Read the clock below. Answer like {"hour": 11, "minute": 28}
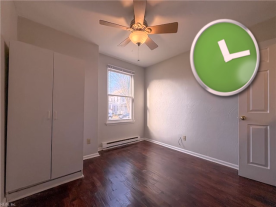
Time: {"hour": 11, "minute": 13}
